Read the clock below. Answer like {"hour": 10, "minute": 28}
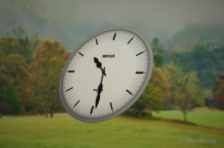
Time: {"hour": 10, "minute": 29}
